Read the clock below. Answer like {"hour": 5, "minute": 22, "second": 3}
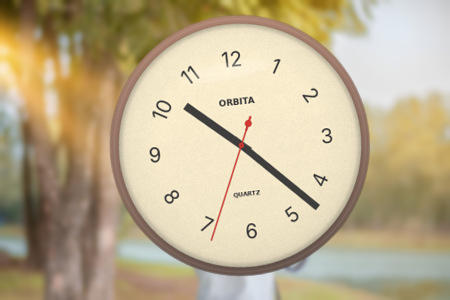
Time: {"hour": 10, "minute": 22, "second": 34}
